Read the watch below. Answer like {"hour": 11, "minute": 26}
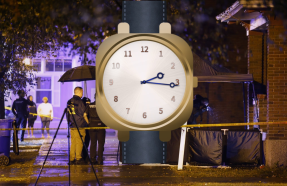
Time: {"hour": 2, "minute": 16}
